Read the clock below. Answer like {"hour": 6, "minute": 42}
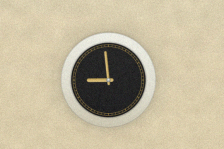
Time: {"hour": 8, "minute": 59}
